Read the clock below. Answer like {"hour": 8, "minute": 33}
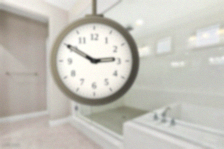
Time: {"hour": 2, "minute": 50}
